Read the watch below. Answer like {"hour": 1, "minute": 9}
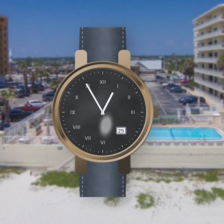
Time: {"hour": 12, "minute": 55}
